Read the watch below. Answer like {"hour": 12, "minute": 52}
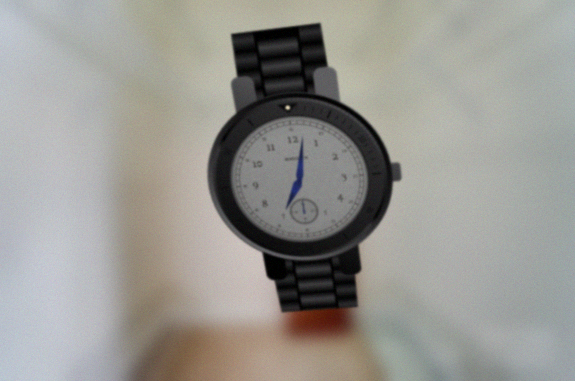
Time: {"hour": 7, "minute": 2}
